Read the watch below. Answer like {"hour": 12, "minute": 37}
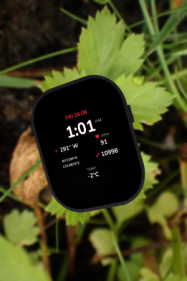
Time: {"hour": 1, "minute": 1}
